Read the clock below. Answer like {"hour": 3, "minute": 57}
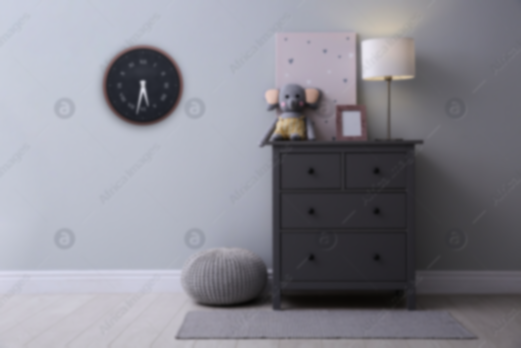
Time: {"hour": 5, "minute": 32}
